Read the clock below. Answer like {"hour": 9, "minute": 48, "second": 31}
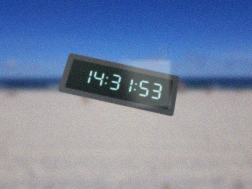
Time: {"hour": 14, "minute": 31, "second": 53}
